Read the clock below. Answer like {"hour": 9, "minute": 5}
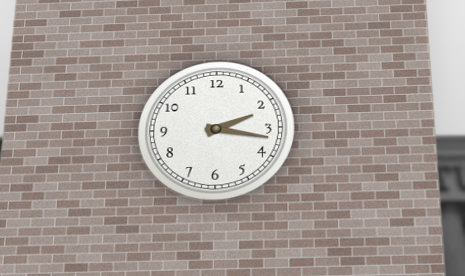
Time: {"hour": 2, "minute": 17}
